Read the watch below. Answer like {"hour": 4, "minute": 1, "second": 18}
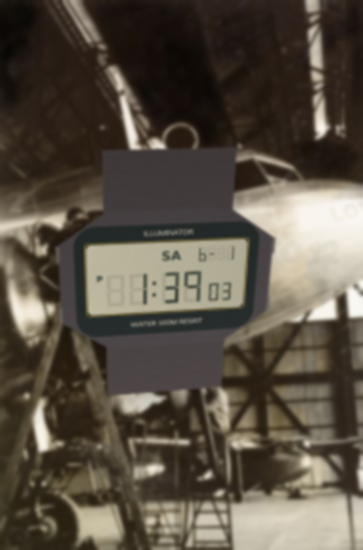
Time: {"hour": 1, "minute": 39, "second": 3}
